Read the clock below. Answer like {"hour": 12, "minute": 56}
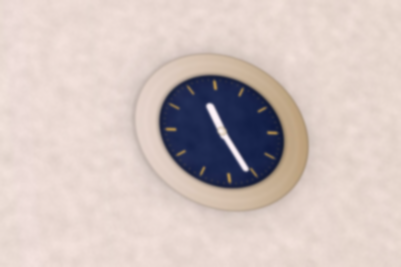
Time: {"hour": 11, "minute": 26}
